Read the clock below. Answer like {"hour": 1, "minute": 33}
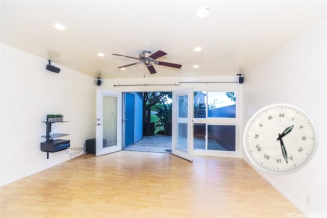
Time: {"hour": 1, "minute": 27}
